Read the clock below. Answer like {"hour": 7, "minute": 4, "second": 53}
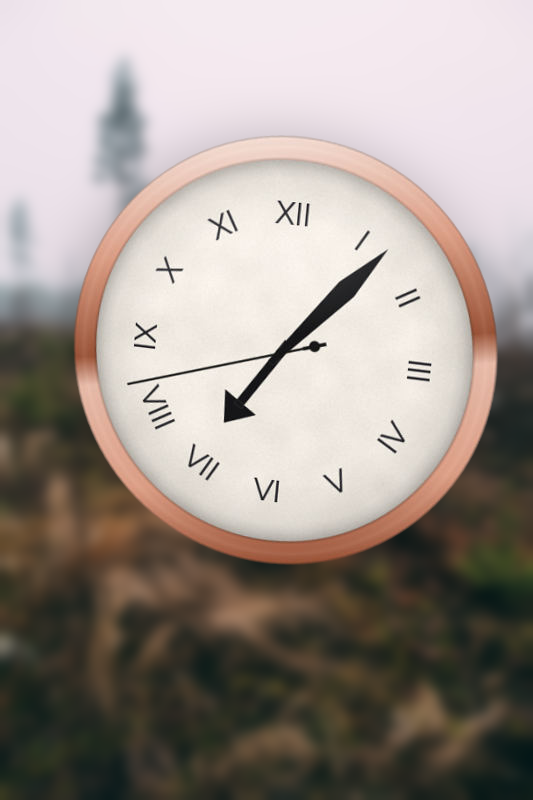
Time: {"hour": 7, "minute": 6, "second": 42}
